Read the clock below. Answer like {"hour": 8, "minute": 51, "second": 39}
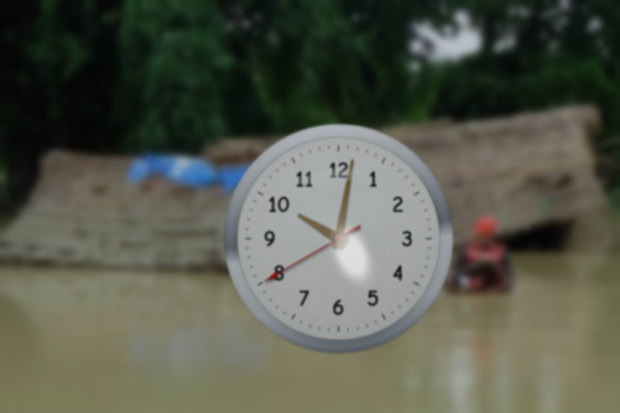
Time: {"hour": 10, "minute": 1, "second": 40}
